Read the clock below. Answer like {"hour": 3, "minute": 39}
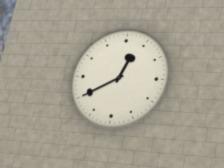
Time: {"hour": 12, "minute": 40}
